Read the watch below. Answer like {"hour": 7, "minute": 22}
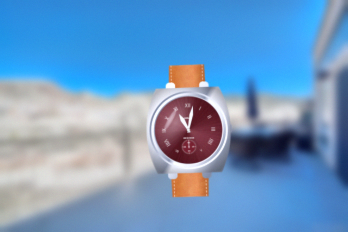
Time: {"hour": 11, "minute": 2}
